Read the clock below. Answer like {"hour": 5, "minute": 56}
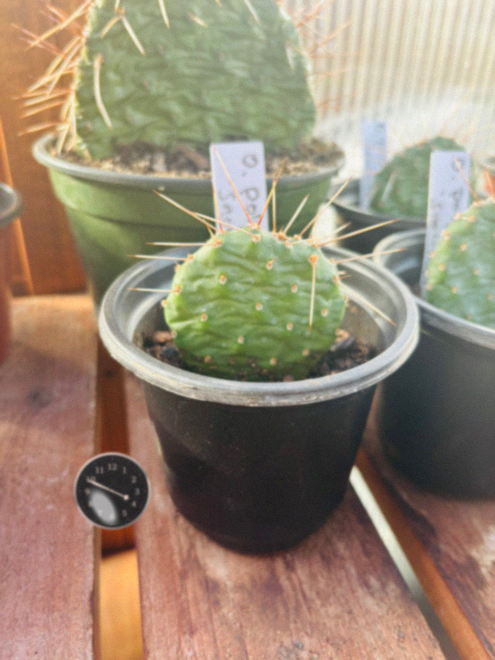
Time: {"hour": 3, "minute": 49}
